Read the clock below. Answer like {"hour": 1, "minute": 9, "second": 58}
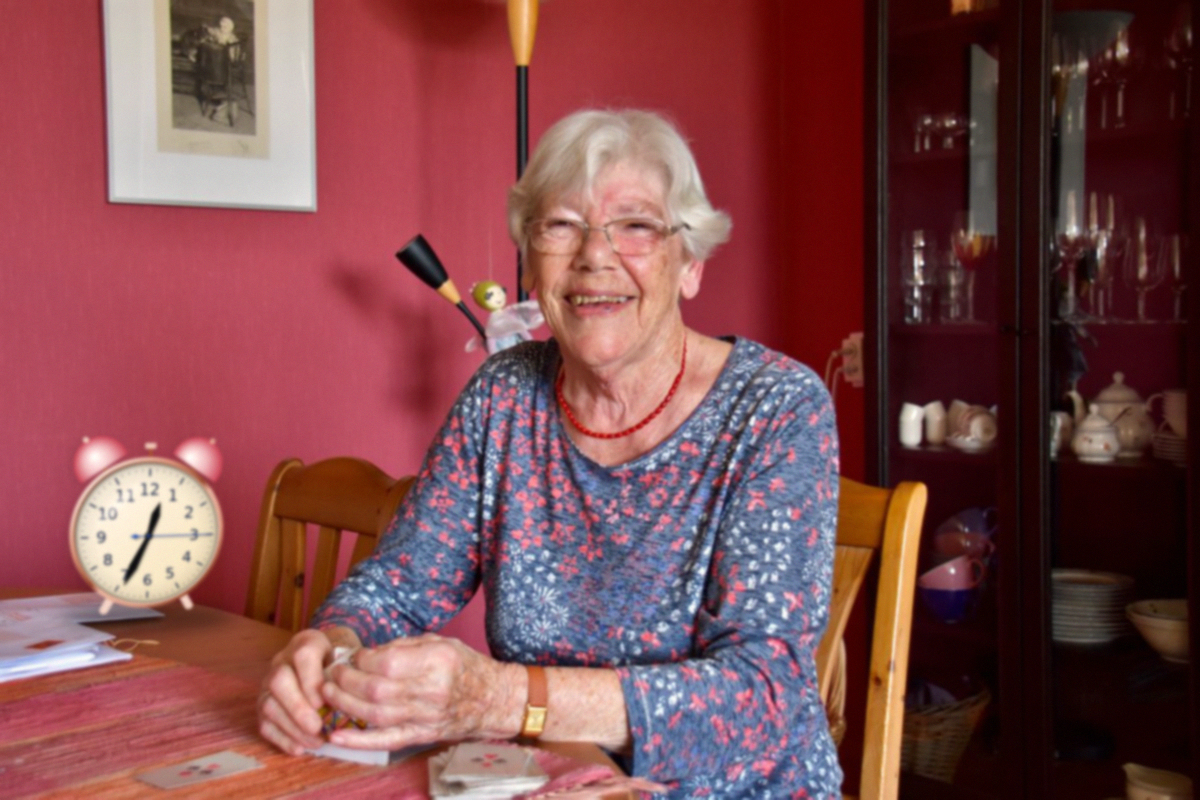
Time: {"hour": 12, "minute": 34, "second": 15}
